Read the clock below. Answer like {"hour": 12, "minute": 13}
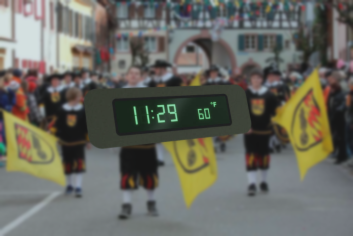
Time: {"hour": 11, "minute": 29}
